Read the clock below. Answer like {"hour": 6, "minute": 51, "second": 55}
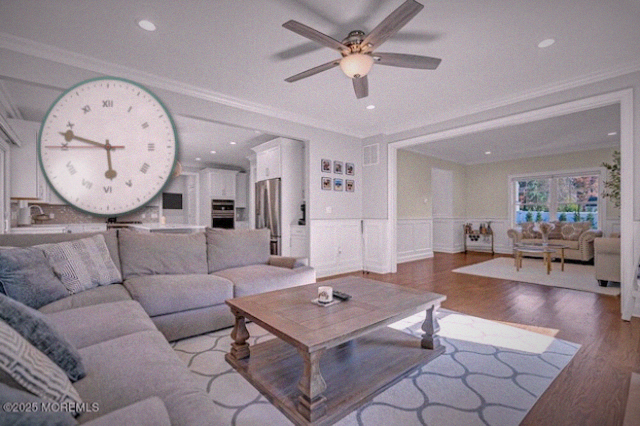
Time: {"hour": 5, "minute": 47, "second": 45}
